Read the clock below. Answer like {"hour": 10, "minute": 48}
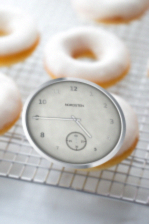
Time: {"hour": 4, "minute": 45}
